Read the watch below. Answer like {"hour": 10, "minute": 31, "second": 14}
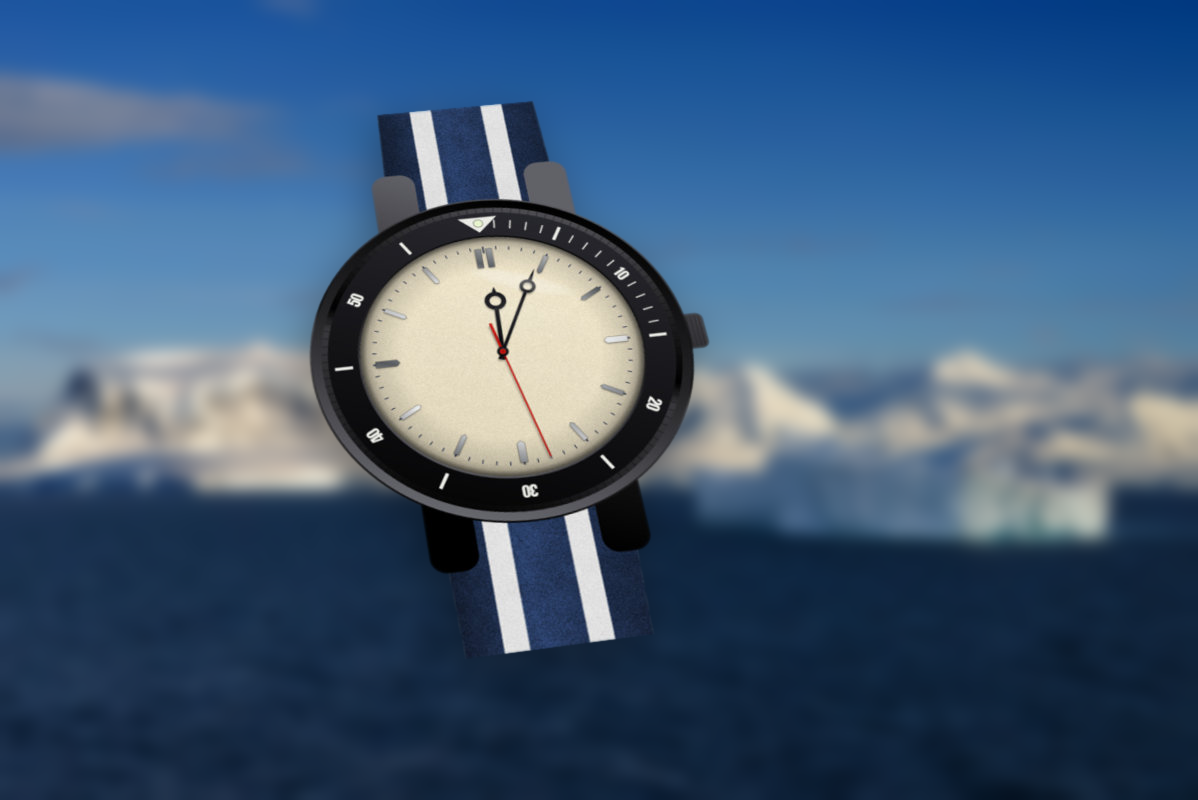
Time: {"hour": 12, "minute": 4, "second": 28}
